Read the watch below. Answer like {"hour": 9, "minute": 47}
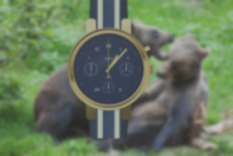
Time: {"hour": 1, "minute": 7}
